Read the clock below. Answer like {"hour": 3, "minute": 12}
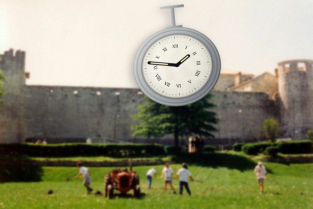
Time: {"hour": 1, "minute": 47}
